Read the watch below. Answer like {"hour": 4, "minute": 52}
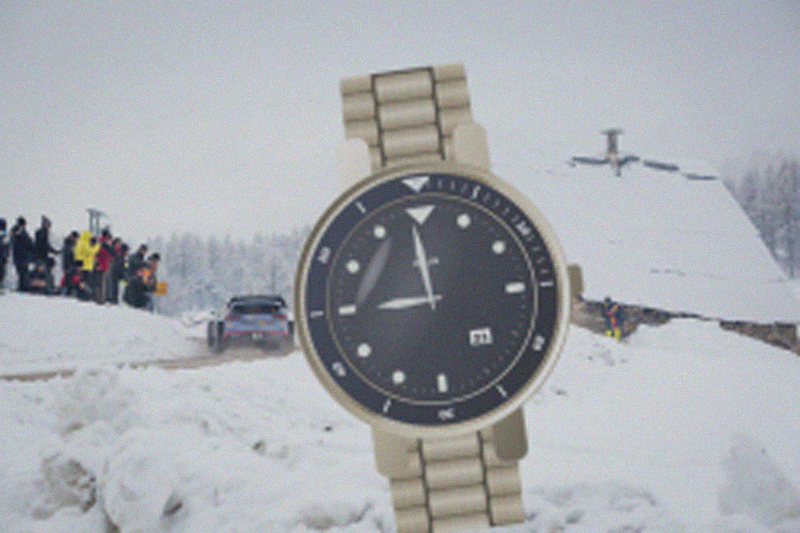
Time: {"hour": 8, "minute": 59}
